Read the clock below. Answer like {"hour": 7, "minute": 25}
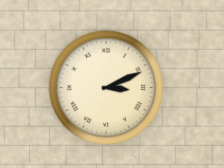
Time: {"hour": 3, "minute": 11}
